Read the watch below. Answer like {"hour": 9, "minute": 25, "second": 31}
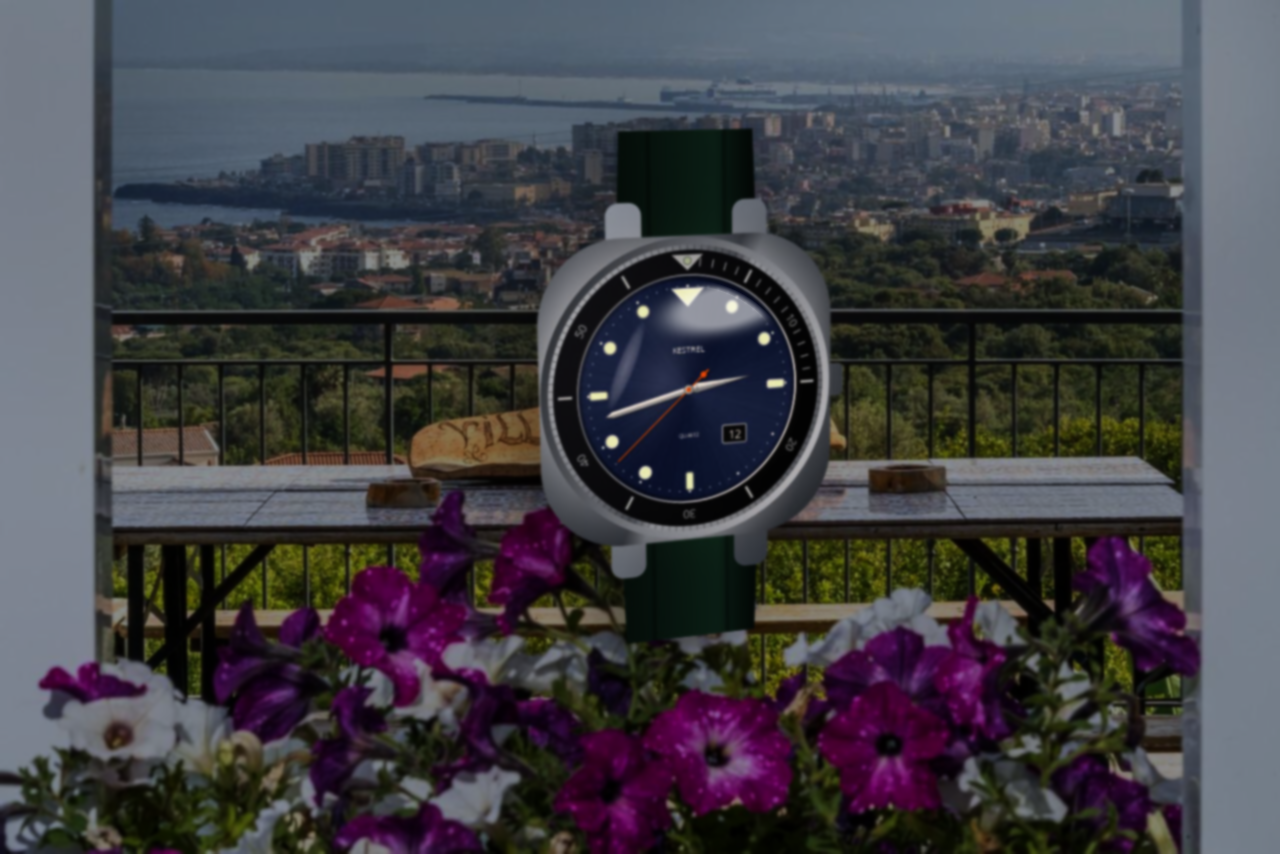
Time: {"hour": 2, "minute": 42, "second": 38}
